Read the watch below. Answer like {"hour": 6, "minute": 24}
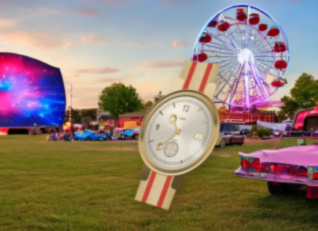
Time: {"hour": 10, "minute": 36}
